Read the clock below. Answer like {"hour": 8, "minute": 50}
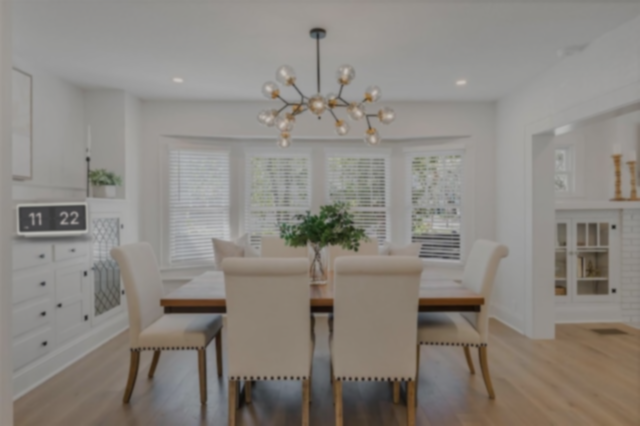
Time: {"hour": 11, "minute": 22}
